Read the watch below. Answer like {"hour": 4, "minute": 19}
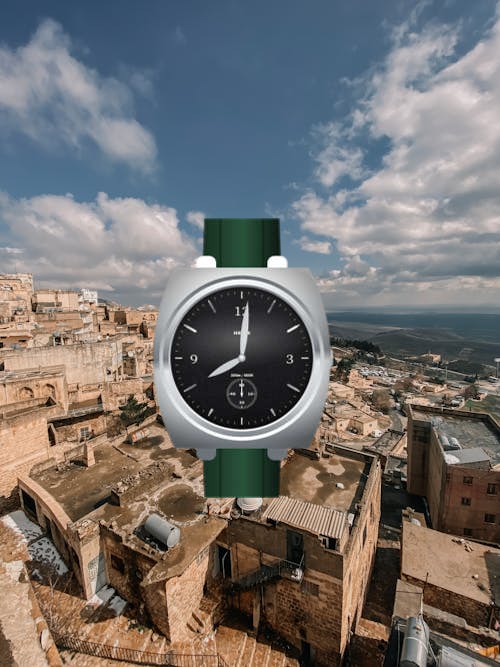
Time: {"hour": 8, "minute": 1}
